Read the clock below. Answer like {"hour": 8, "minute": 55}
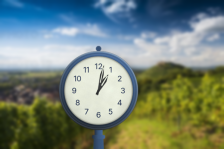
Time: {"hour": 1, "minute": 2}
